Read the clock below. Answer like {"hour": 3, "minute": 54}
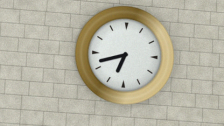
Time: {"hour": 6, "minute": 42}
